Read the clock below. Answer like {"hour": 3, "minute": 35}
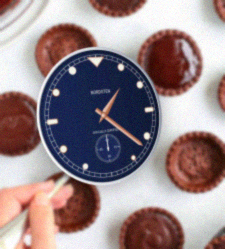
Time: {"hour": 1, "minute": 22}
